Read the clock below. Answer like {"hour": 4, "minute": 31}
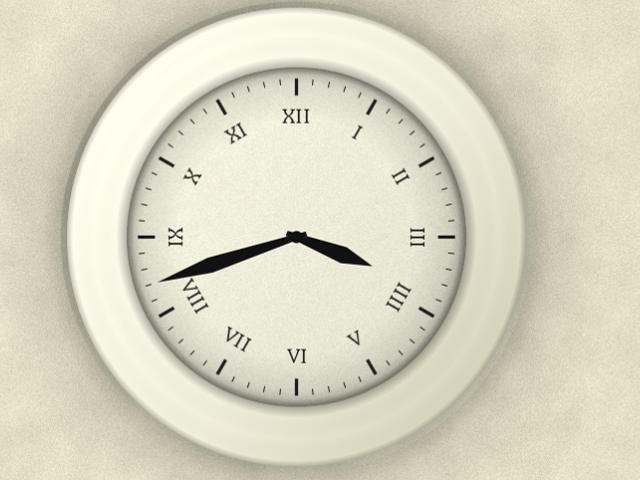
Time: {"hour": 3, "minute": 42}
